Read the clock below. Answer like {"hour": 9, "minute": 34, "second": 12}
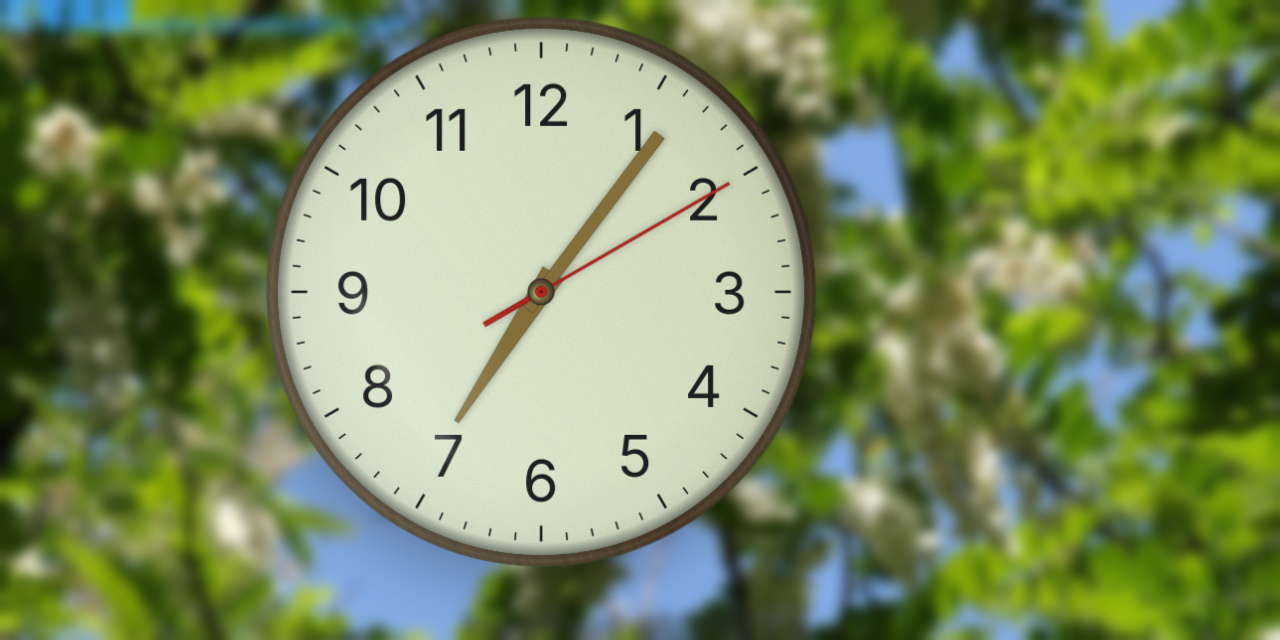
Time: {"hour": 7, "minute": 6, "second": 10}
